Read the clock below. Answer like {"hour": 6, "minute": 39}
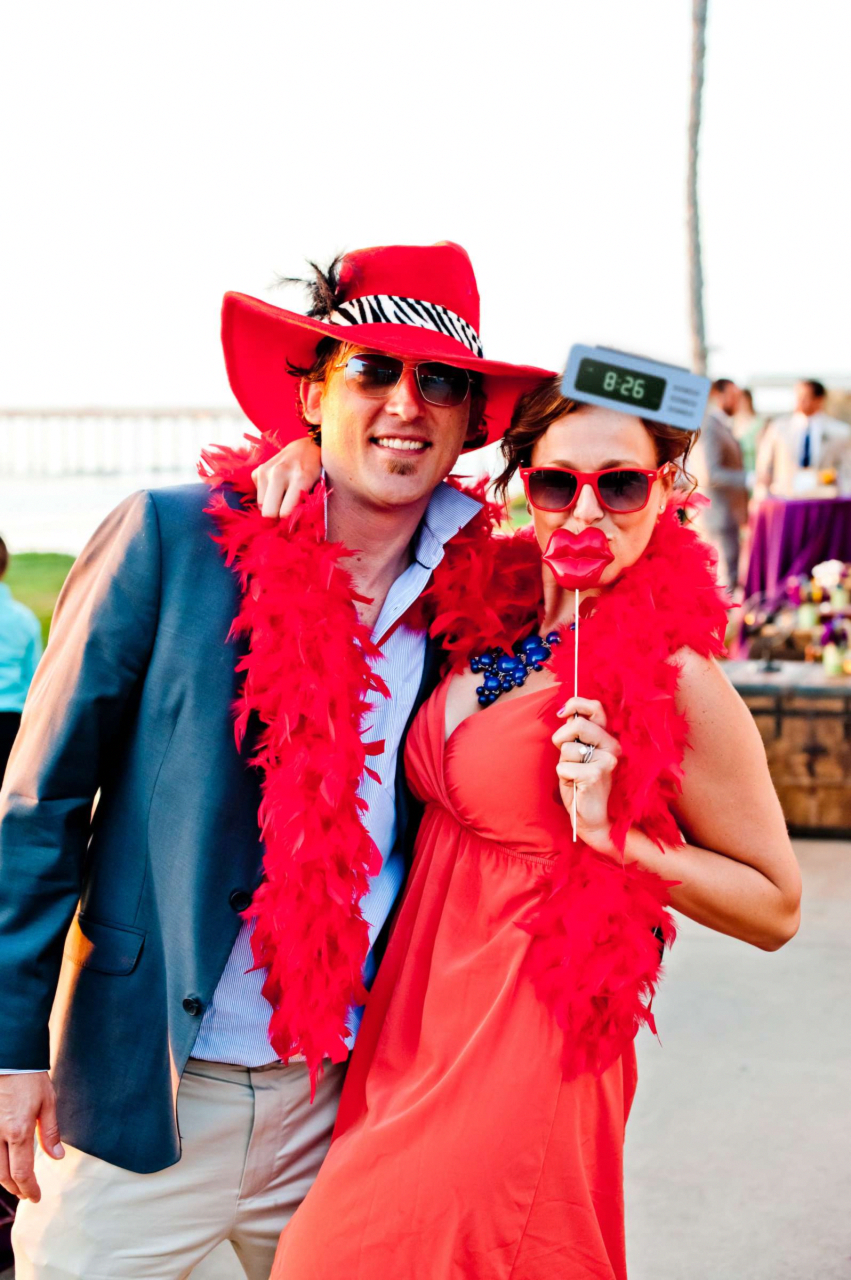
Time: {"hour": 8, "minute": 26}
